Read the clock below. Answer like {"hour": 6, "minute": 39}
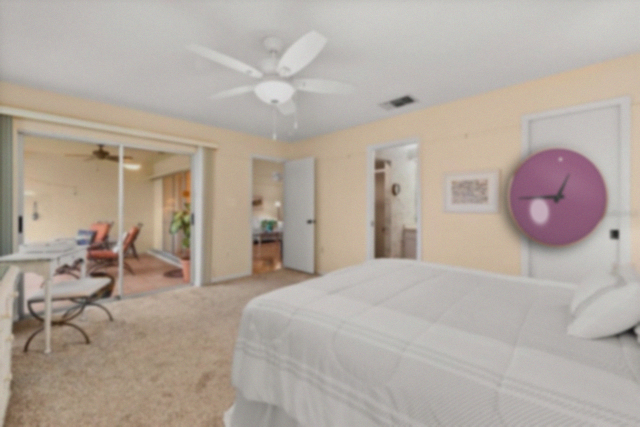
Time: {"hour": 12, "minute": 44}
